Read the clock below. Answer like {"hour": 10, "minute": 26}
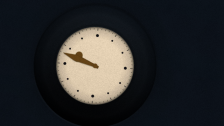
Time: {"hour": 9, "minute": 48}
